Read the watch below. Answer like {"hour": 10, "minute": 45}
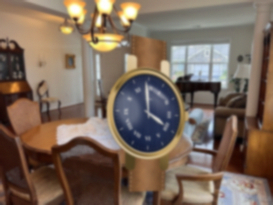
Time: {"hour": 3, "minute": 59}
